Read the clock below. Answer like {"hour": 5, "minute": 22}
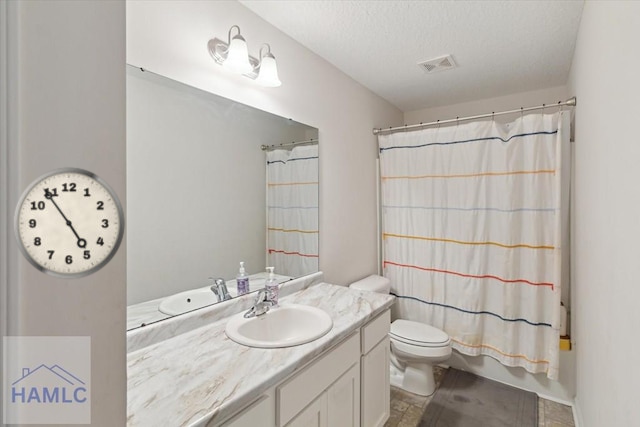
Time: {"hour": 4, "minute": 54}
